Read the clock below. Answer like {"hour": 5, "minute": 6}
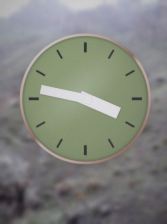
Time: {"hour": 3, "minute": 47}
